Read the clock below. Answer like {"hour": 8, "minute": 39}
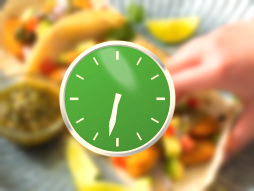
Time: {"hour": 6, "minute": 32}
